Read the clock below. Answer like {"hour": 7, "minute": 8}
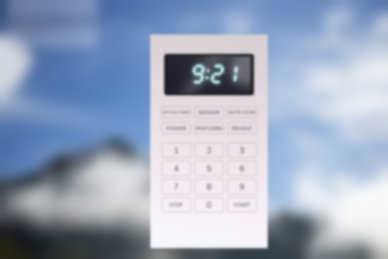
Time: {"hour": 9, "minute": 21}
